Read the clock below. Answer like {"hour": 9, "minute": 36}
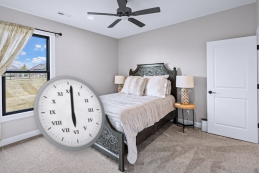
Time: {"hour": 6, "minute": 1}
